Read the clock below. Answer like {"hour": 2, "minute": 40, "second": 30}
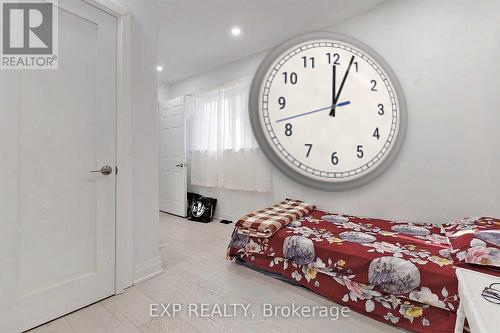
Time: {"hour": 12, "minute": 3, "second": 42}
